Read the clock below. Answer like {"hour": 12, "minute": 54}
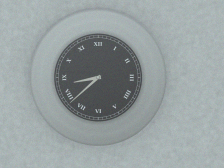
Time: {"hour": 8, "minute": 38}
